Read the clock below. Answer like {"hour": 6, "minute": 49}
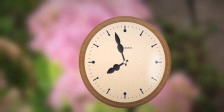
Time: {"hour": 7, "minute": 57}
